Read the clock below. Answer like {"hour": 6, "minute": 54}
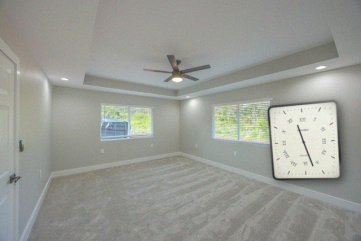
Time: {"hour": 11, "minute": 27}
